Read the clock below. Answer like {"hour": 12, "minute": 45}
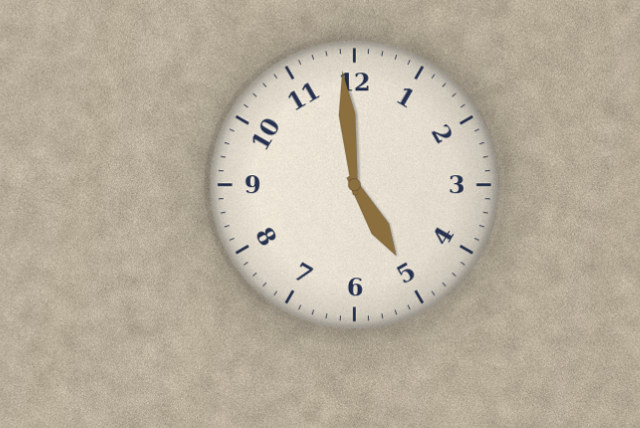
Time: {"hour": 4, "minute": 59}
